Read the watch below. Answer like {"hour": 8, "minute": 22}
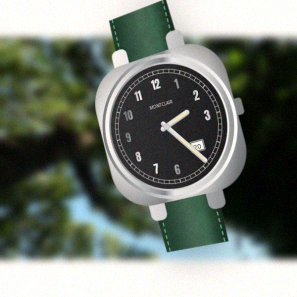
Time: {"hour": 2, "minute": 24}
